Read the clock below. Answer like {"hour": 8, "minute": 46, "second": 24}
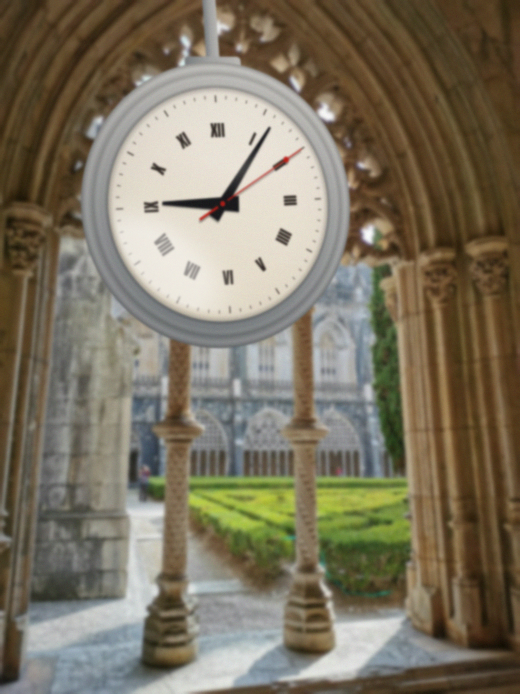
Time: {"hour": 9, "minute": 6, "second": 10}
